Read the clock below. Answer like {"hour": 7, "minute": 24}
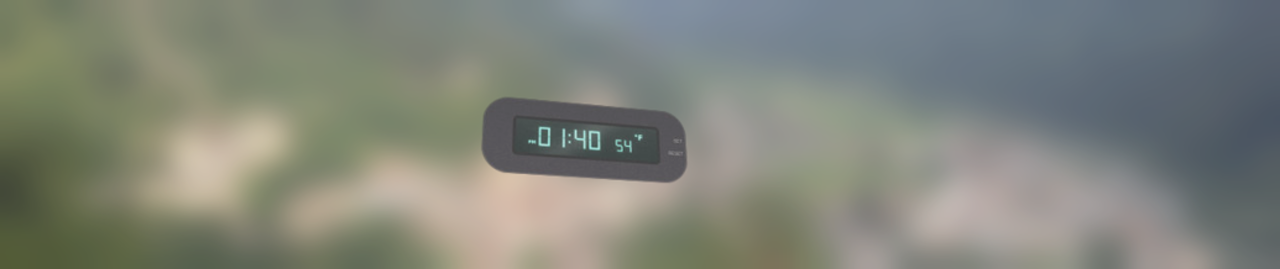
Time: {"hour": 1, "minute": 40}
